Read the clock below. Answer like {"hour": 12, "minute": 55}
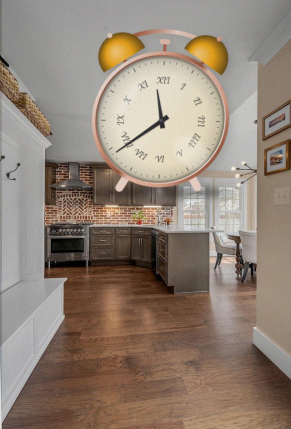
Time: {"hour": 11, "minute": 39}
